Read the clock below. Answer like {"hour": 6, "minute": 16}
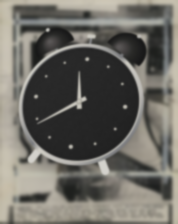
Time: {"hour": 11, "minute": 39}
